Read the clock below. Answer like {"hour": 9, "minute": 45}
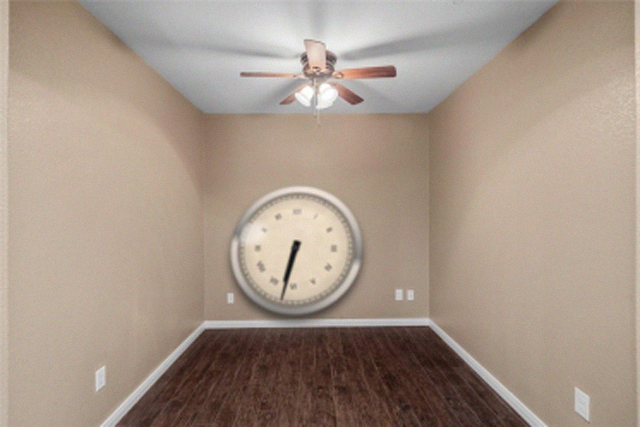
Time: {"hour": 6, "minute": 32}
